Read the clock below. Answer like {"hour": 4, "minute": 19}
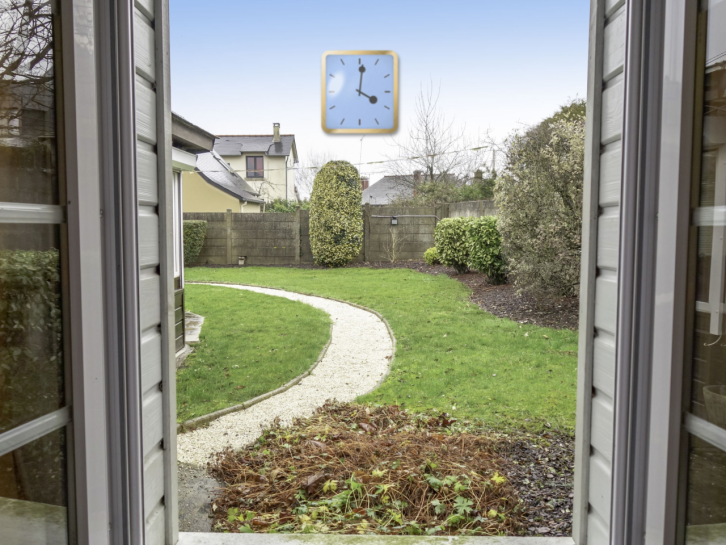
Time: {"hour": 4, "minute": 1}
